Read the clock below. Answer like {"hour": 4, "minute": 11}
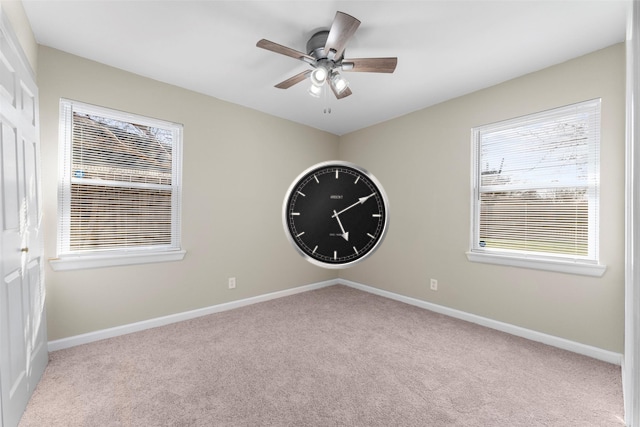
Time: {"hour": 5, "minute": 10}
